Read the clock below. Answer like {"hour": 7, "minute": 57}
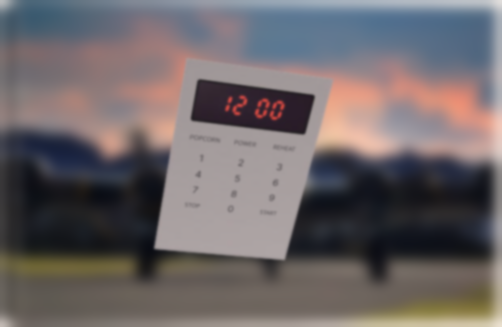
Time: {"hour": 12, "minute": 0}
